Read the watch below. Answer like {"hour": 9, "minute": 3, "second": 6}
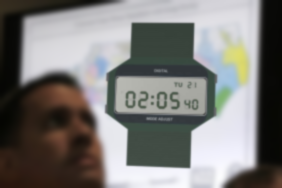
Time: {"hour": 2, "minute": 5, "second": 40}
